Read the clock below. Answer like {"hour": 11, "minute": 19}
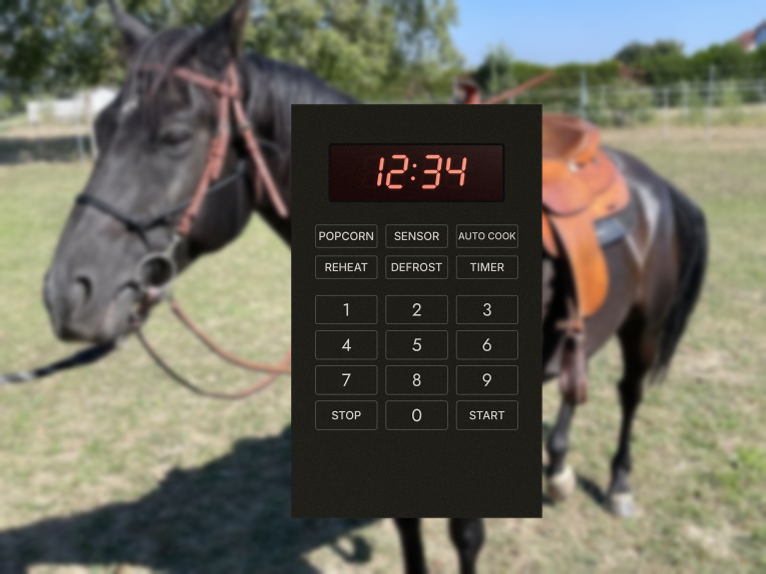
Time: {"hour": 12, "minute": 34}
